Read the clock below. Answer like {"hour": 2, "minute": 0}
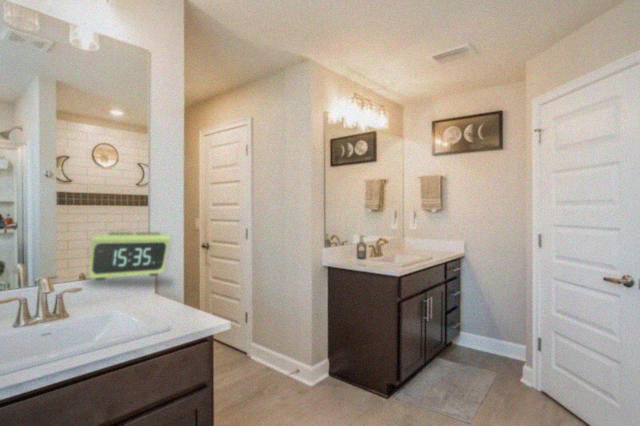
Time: {"hour": 15, "minute": 35}
